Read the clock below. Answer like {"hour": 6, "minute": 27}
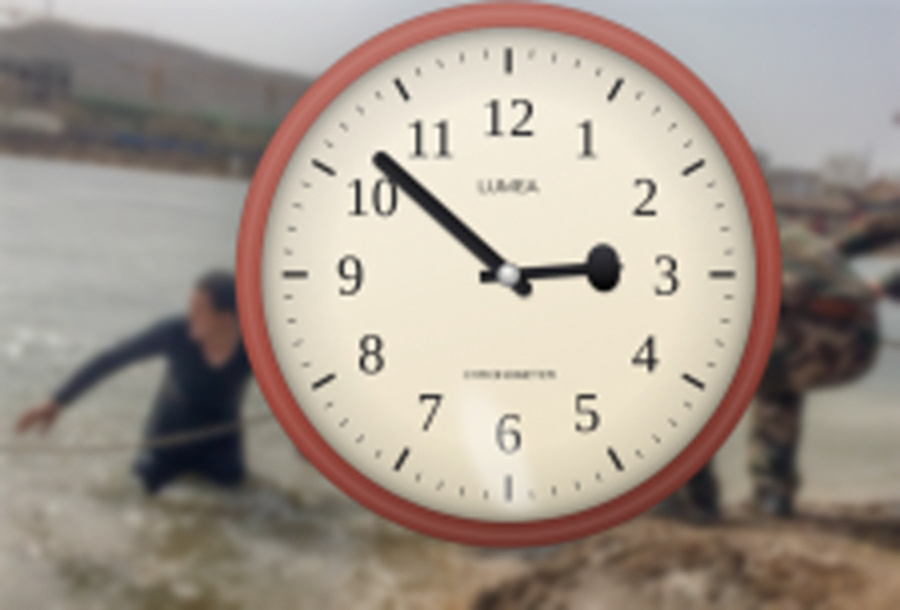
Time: {"hour": 2, "minute": 52}
